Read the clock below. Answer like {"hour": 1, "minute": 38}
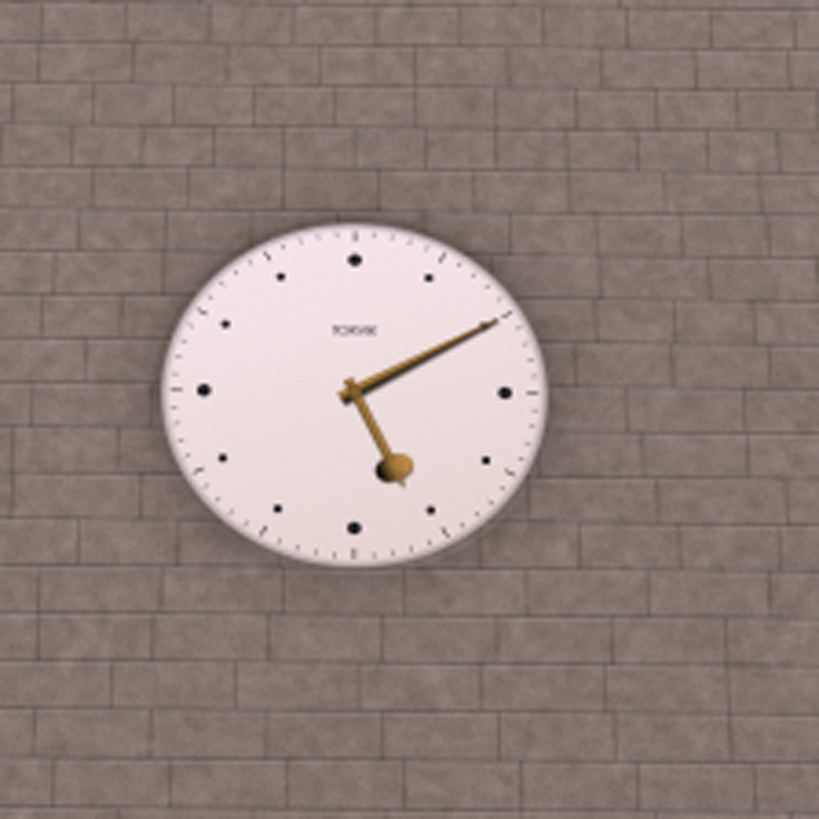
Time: {"hour": 5, "minute": 10}
